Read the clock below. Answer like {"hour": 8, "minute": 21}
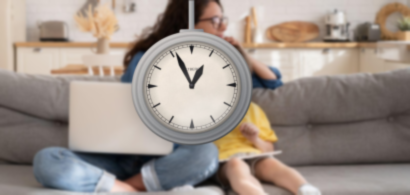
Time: {"hour": 12, "minute": 56}
